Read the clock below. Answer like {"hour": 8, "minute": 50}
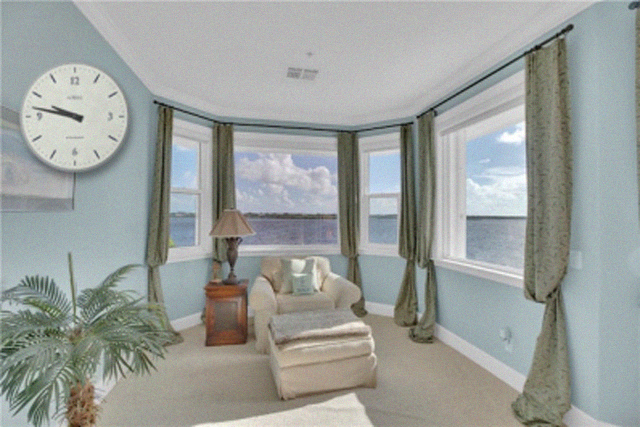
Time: {"hour": 9, "minute": 47}
